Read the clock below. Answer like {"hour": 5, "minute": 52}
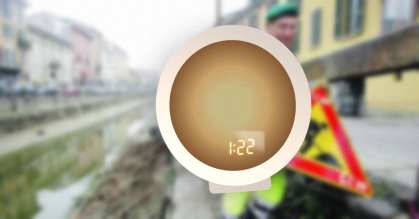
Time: {"hour": 1, "minute": 22}
